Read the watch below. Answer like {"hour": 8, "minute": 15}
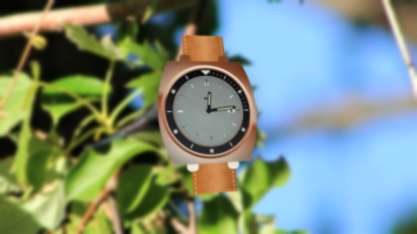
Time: {"hour": 12, "minute": 14}
